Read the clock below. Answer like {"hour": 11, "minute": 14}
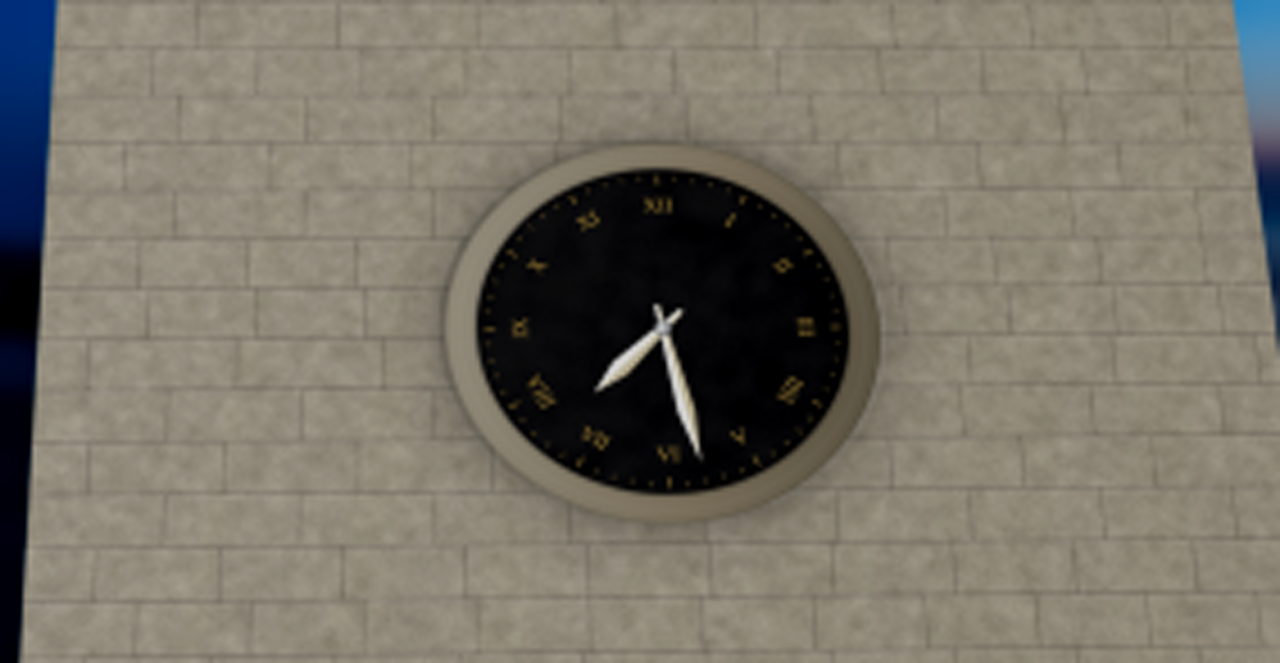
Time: {"hour": 7, "minute": 28}
